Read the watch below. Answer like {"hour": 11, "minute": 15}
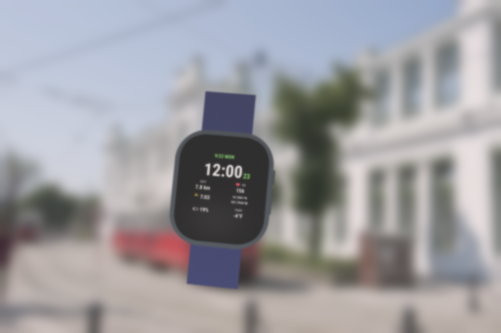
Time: {"hour": 12, "minute": 0}
